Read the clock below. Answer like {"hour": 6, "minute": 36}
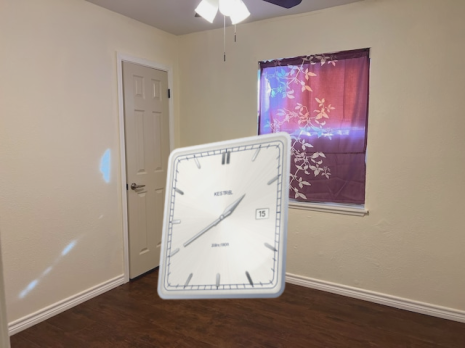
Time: {"hour": 1, "minute": 40}
